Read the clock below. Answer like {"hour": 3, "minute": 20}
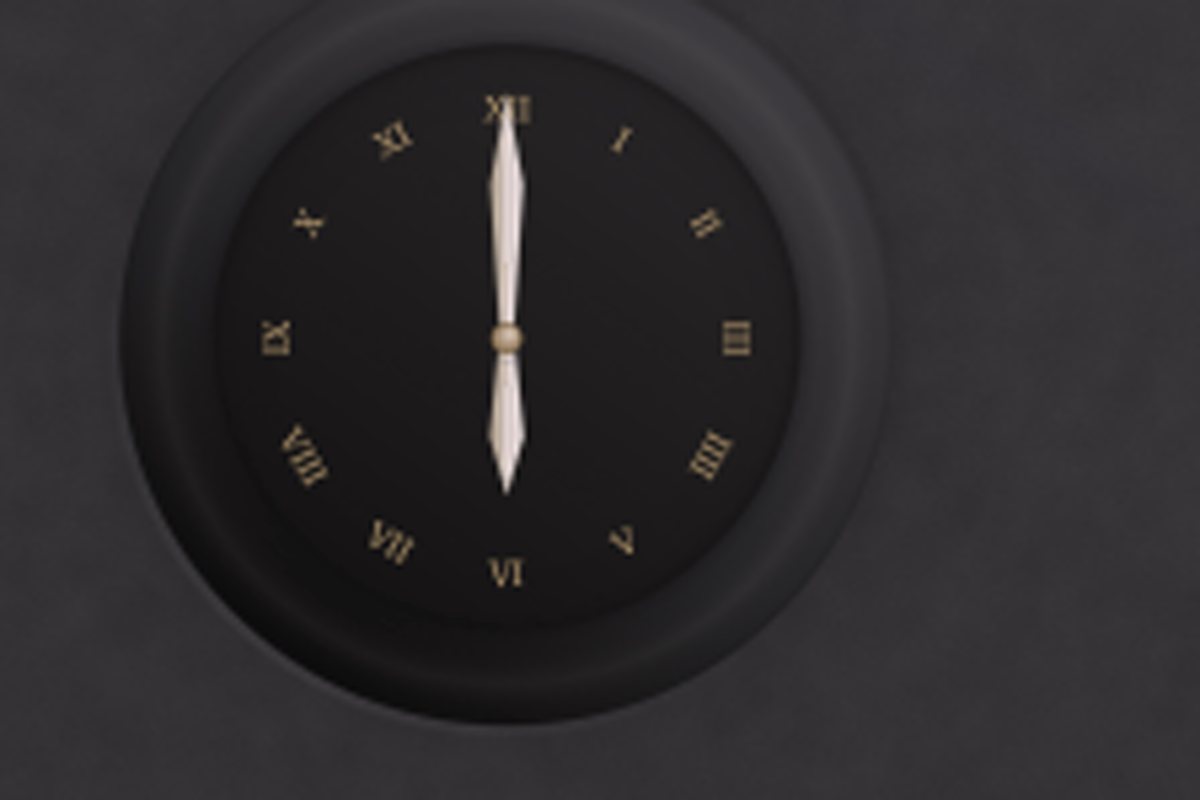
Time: {"hour": 6, "minute": 0}
